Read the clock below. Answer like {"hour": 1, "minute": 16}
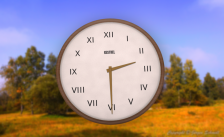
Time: {"hour": 2, "minute": 30}
